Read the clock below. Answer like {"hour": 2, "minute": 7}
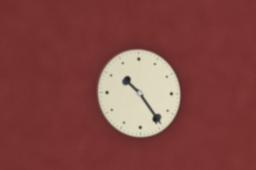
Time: {"hour": 10, "minute": 24}
